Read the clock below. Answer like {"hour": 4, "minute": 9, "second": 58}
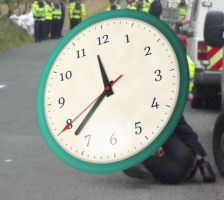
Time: {"hour": 11, "minute": 37, "second": 40}
